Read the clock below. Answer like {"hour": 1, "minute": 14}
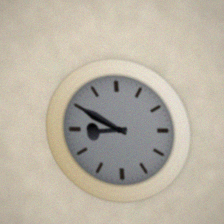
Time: {"hour": 8, "minute": 50}
